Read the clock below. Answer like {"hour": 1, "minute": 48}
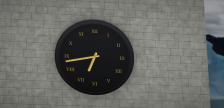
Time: {"hour": 6, "minute": 43}
